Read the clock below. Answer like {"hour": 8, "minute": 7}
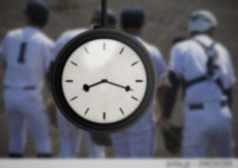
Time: {"hour": 8, "minute": 18}
